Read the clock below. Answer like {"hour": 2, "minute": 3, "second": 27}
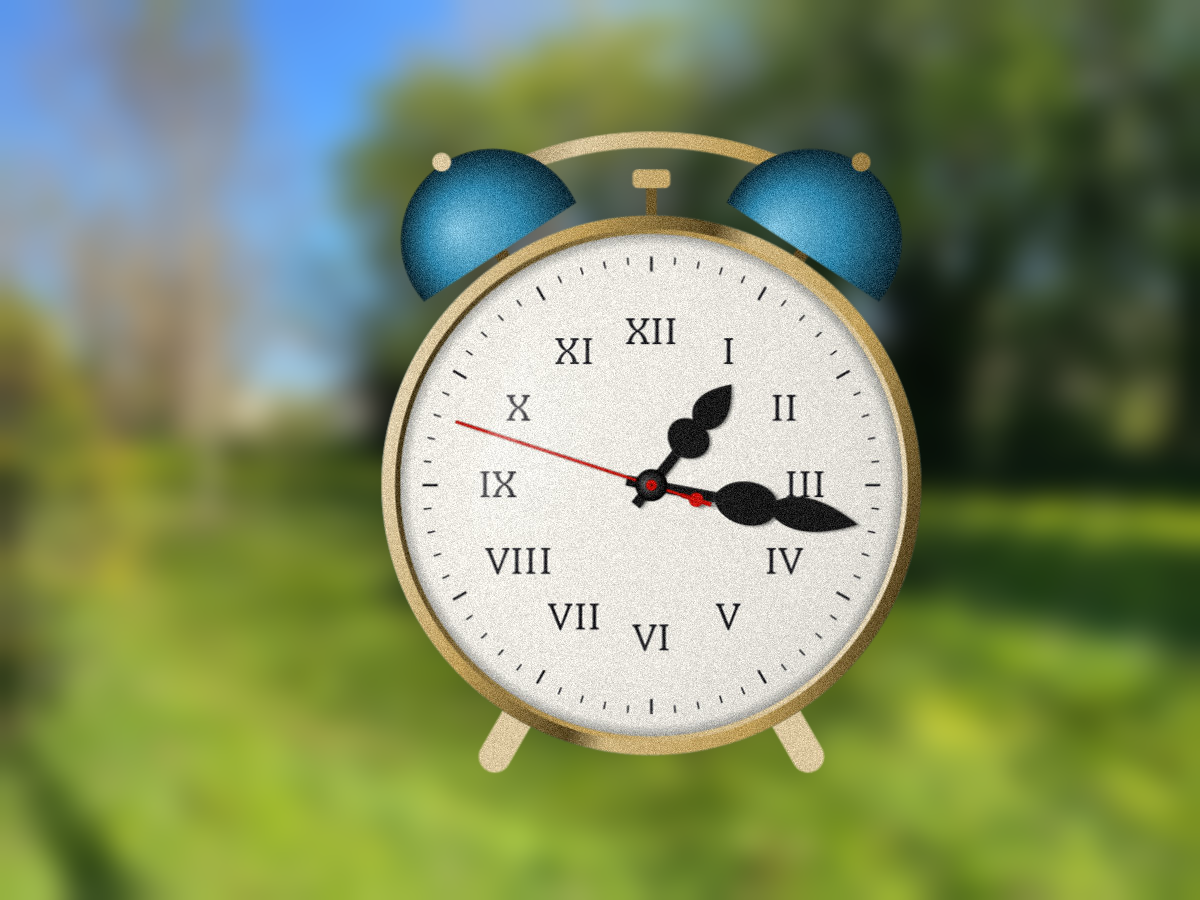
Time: {"hour": 1, "minute": 16, "second": 48}
